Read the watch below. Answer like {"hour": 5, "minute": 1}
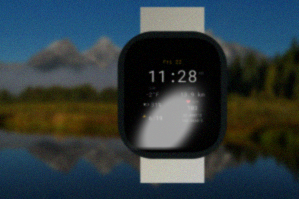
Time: {"hour": 11, "minute": 28}
